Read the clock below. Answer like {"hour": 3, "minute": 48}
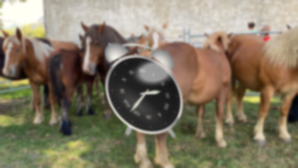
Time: {"hour": 2, "minute": 37}
